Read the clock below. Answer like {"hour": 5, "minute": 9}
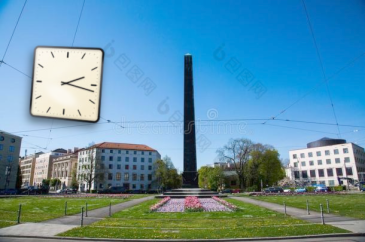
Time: {"hour": 2, "minute": 17}
